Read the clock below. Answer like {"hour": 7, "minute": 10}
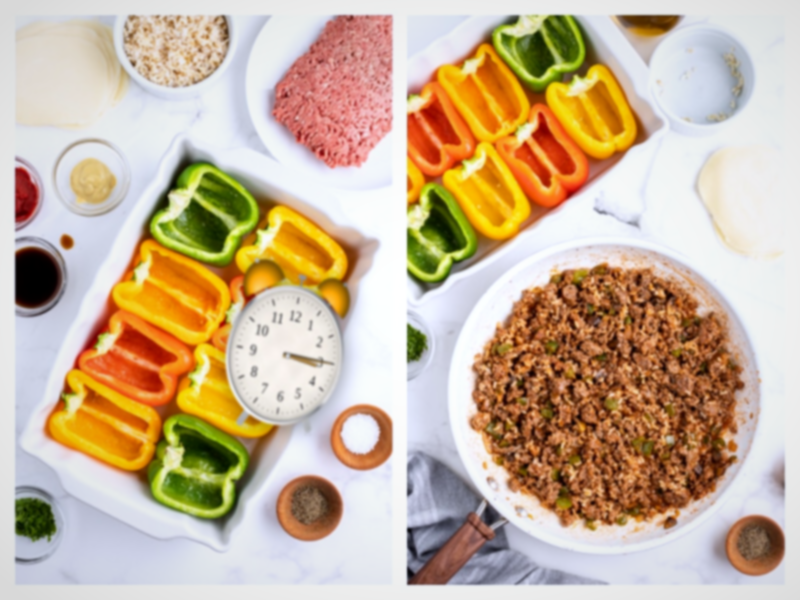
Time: {"hour": 3, "minute": 15}
